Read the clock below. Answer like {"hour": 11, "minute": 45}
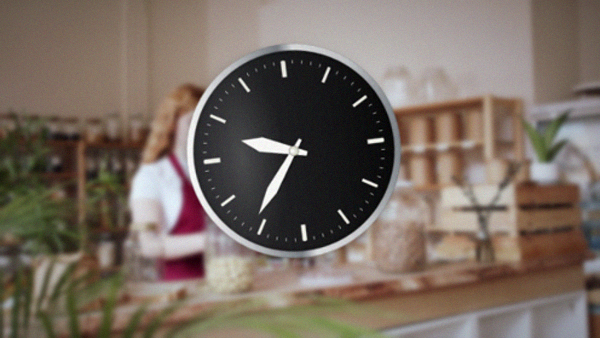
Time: {"hour": 9, "minute": 36}
